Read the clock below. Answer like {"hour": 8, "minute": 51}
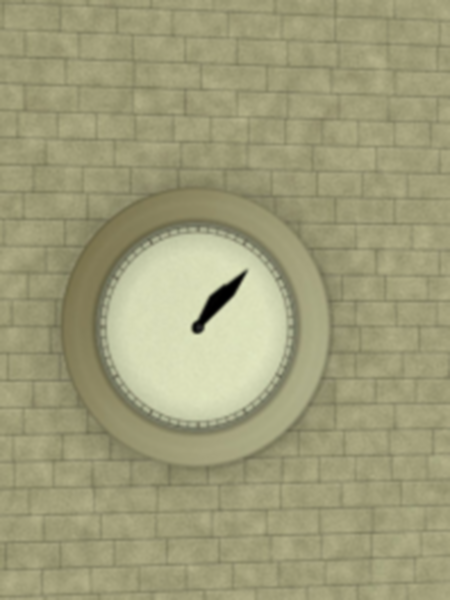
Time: {"hour": 1, "minute": 7}
